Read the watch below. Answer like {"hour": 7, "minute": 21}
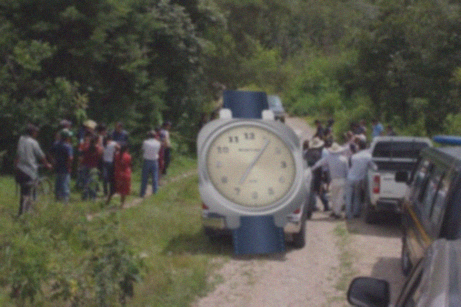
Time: {"hour": 7, "minute": 6}
